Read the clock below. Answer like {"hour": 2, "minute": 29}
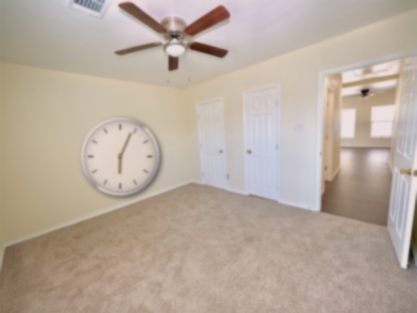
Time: {"hour": 6, "minute": 4}
